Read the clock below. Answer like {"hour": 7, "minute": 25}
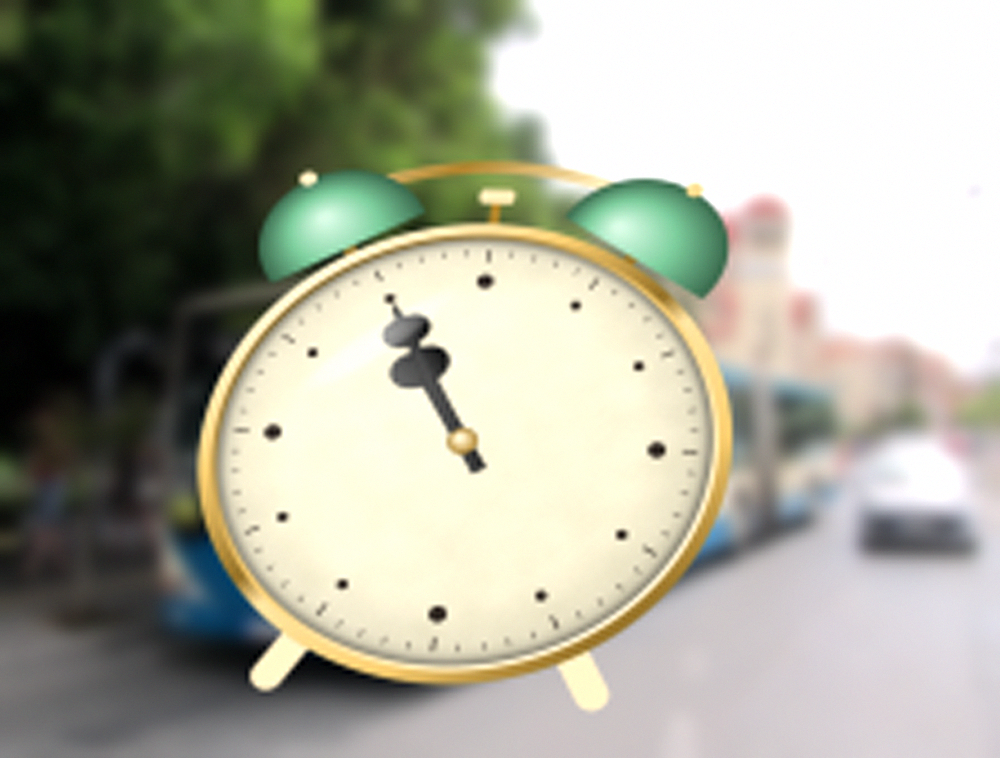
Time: {"hour": 10, "minute": 55}
